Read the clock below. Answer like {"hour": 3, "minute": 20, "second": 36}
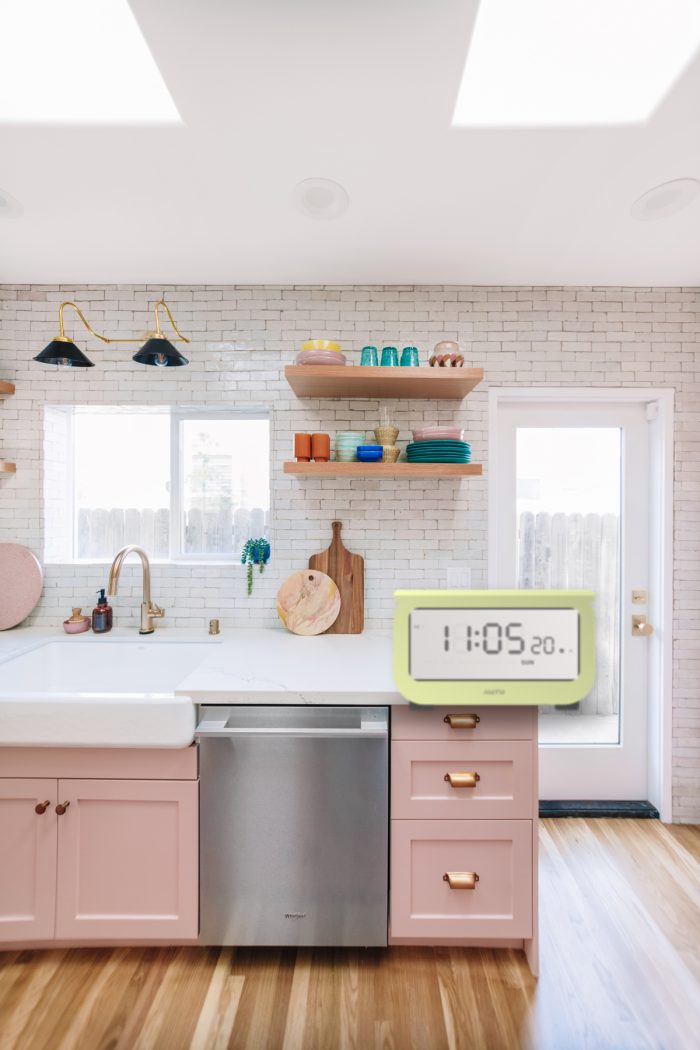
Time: {"hour": 11, "minute": 5, "second": 20}
